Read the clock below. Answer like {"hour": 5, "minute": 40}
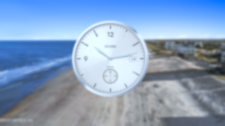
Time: {"hour": 10, "minute": 13}
